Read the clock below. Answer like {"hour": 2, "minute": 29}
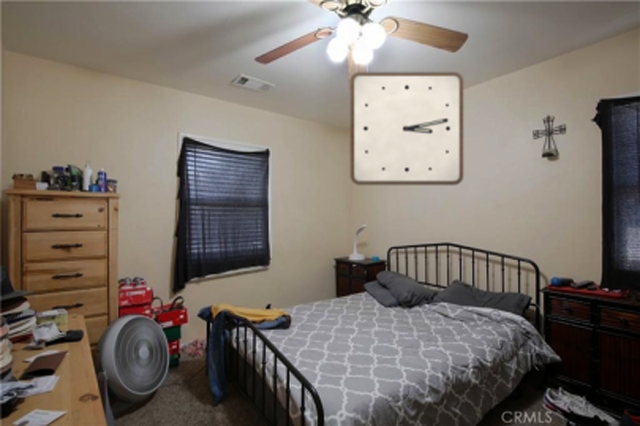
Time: {"hour": 3, "minute": 13}
